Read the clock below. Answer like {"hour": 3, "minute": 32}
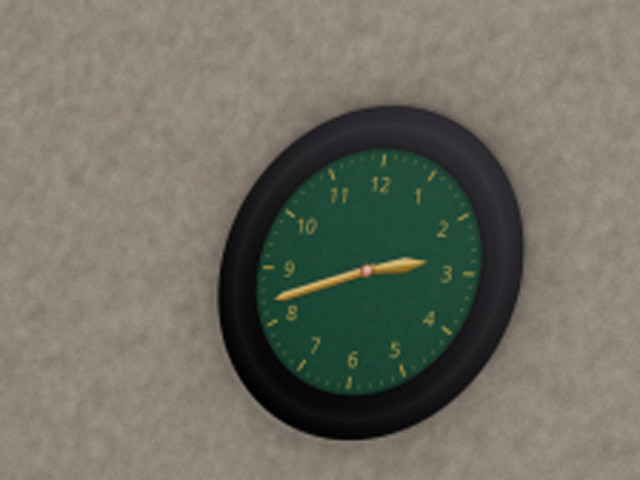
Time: {"hour": 2, "minute": 42}
